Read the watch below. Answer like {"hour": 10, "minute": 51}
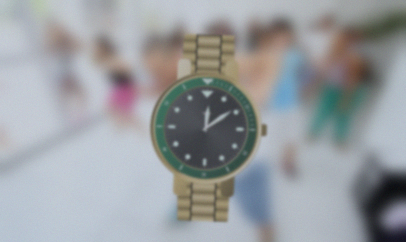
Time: {"hour": 12, "minute": 9}
